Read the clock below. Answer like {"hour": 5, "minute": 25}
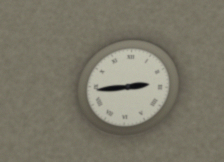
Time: {"hour": 2, "minute": 44}
